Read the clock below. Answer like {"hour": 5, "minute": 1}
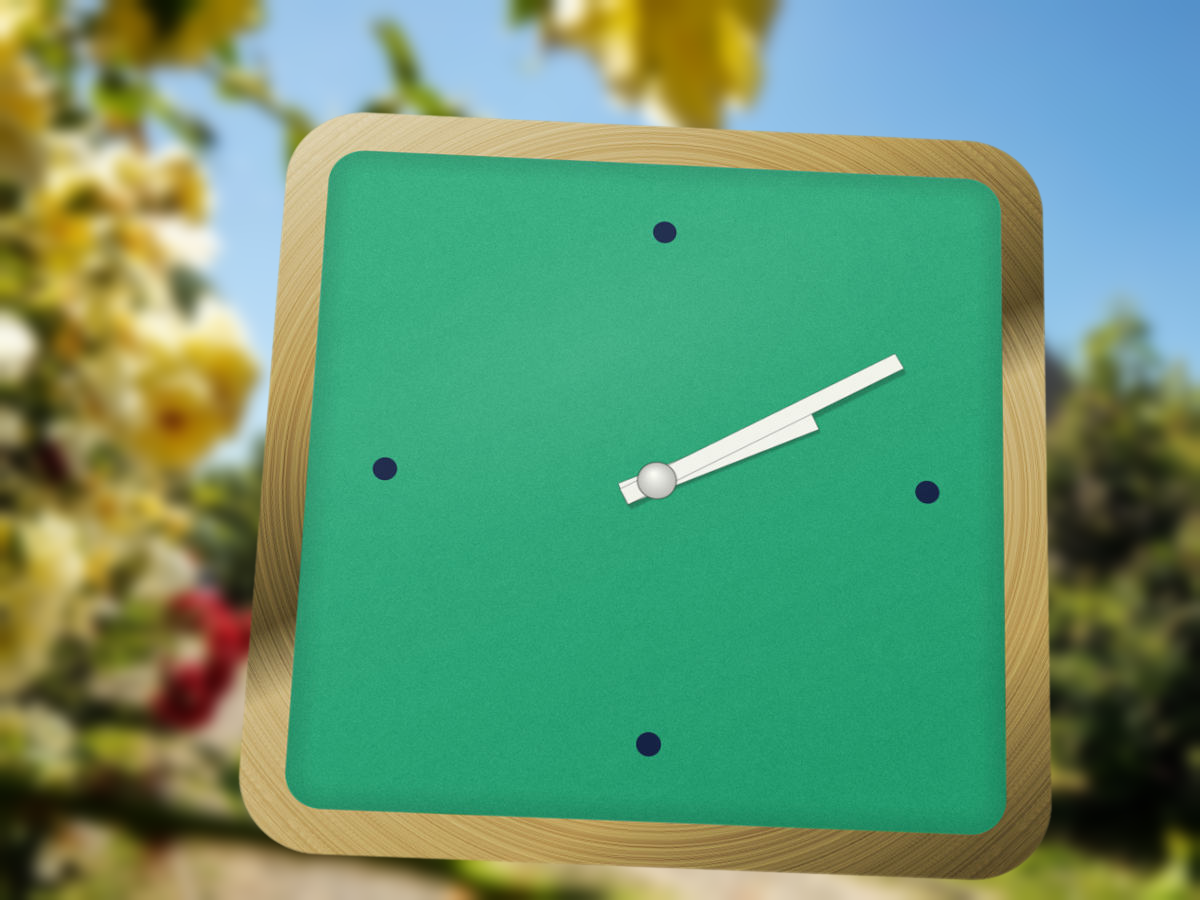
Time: {"hour": 2, "minute": 10}
